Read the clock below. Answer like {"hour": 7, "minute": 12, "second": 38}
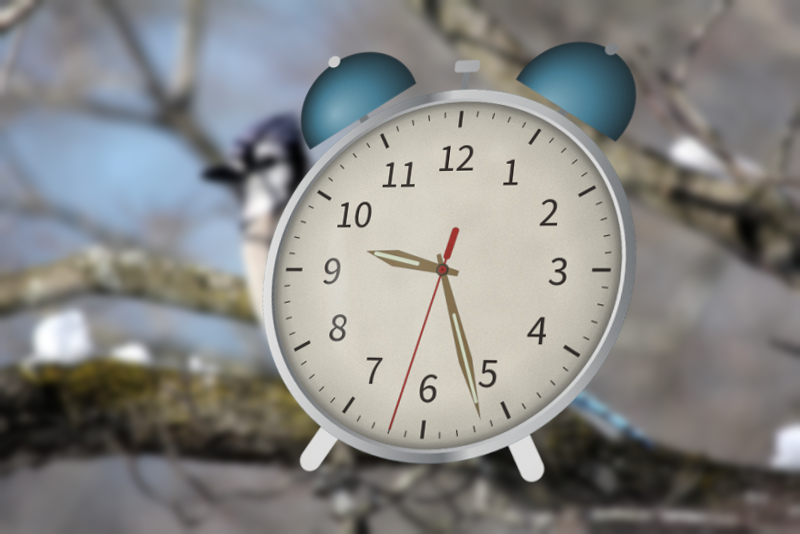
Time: {"hour": 9, "minute": 26, "second": 32}
